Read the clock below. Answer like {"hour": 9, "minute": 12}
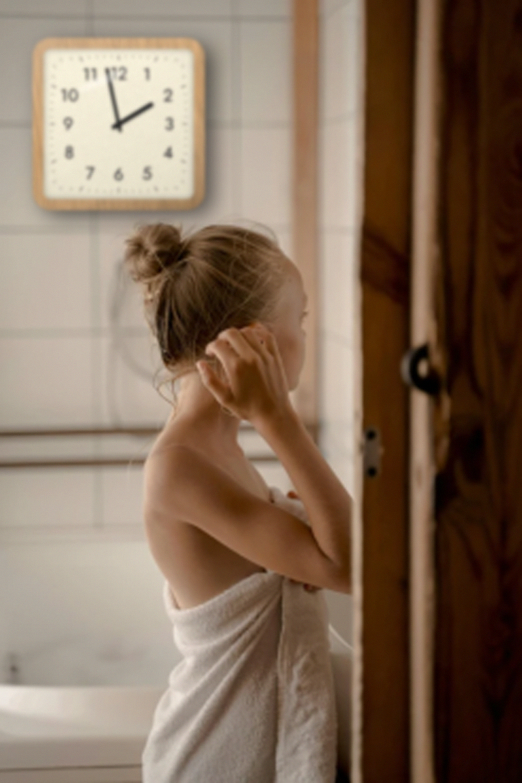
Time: {"hour": 1, "minute": 58}
